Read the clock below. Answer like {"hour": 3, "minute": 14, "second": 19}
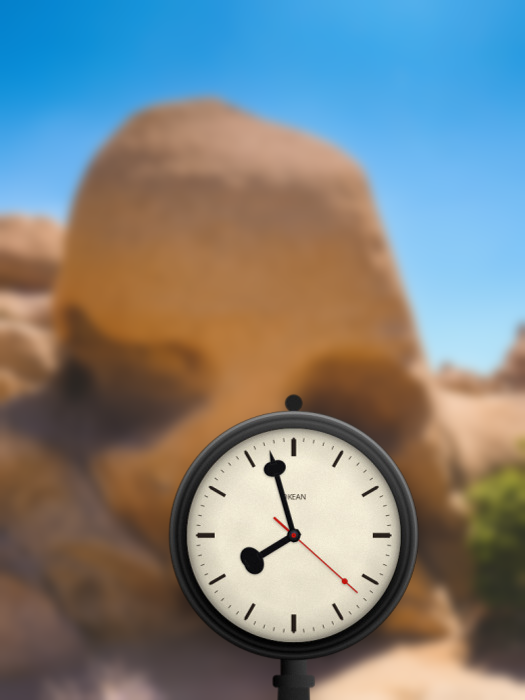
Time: {"hour": 7, "minute": 57, "second": 22}
